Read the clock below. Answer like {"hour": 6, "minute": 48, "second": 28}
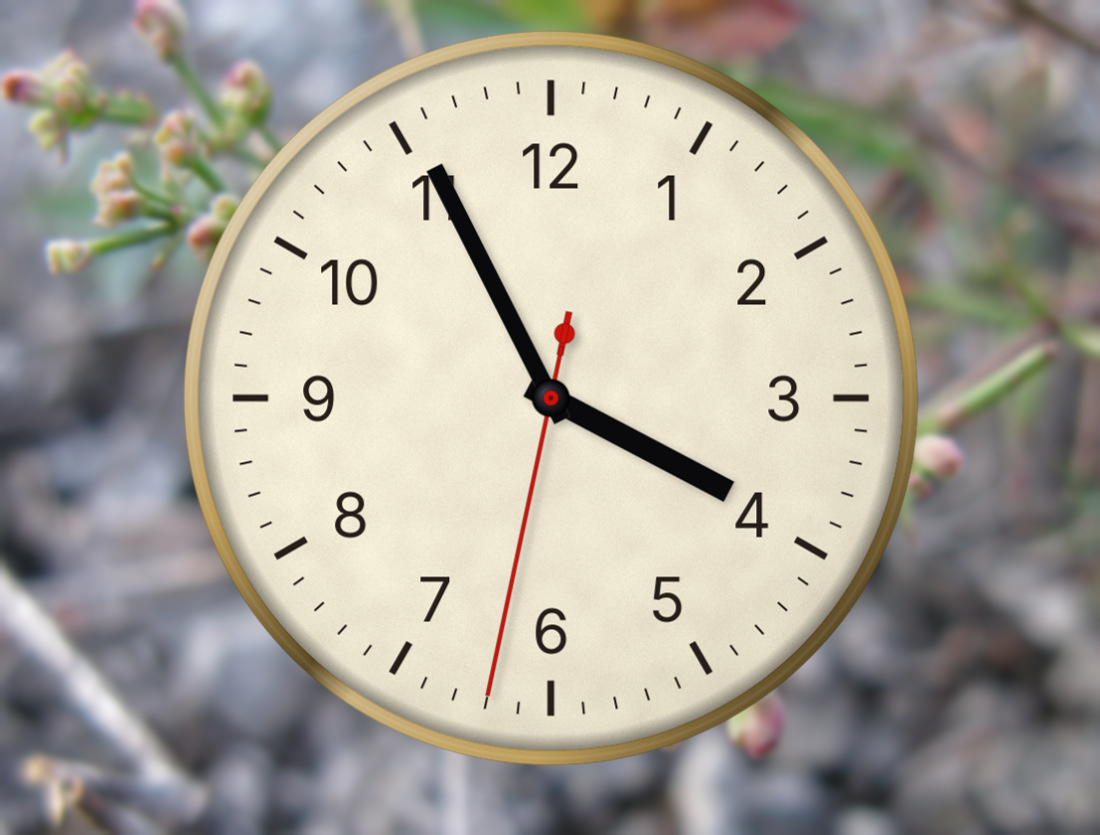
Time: {"hour": 3, "minute": 55, "second": 32}
